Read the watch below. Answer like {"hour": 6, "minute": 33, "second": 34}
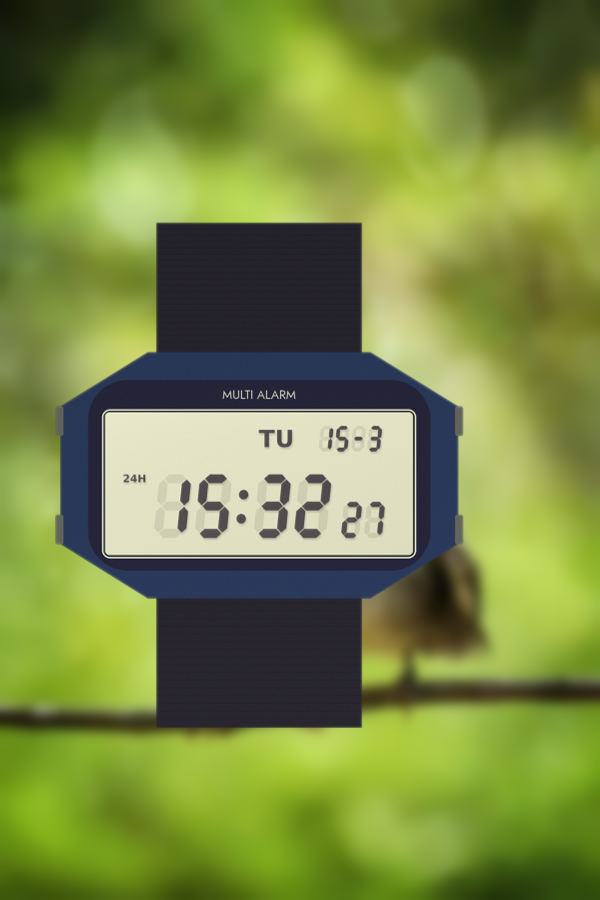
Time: {"hour": 15, "minute": 32, "second": 27}
